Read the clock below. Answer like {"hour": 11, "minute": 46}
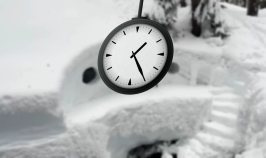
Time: {"hour": 1, "minute": 25}
